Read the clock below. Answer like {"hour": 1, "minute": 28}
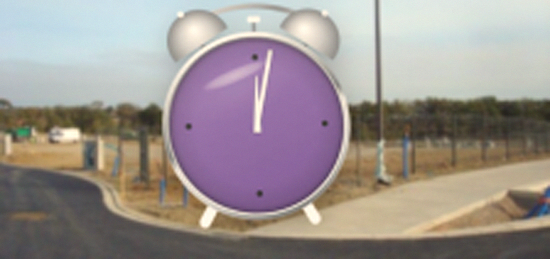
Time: {"hour": 12, "minute": 2}
